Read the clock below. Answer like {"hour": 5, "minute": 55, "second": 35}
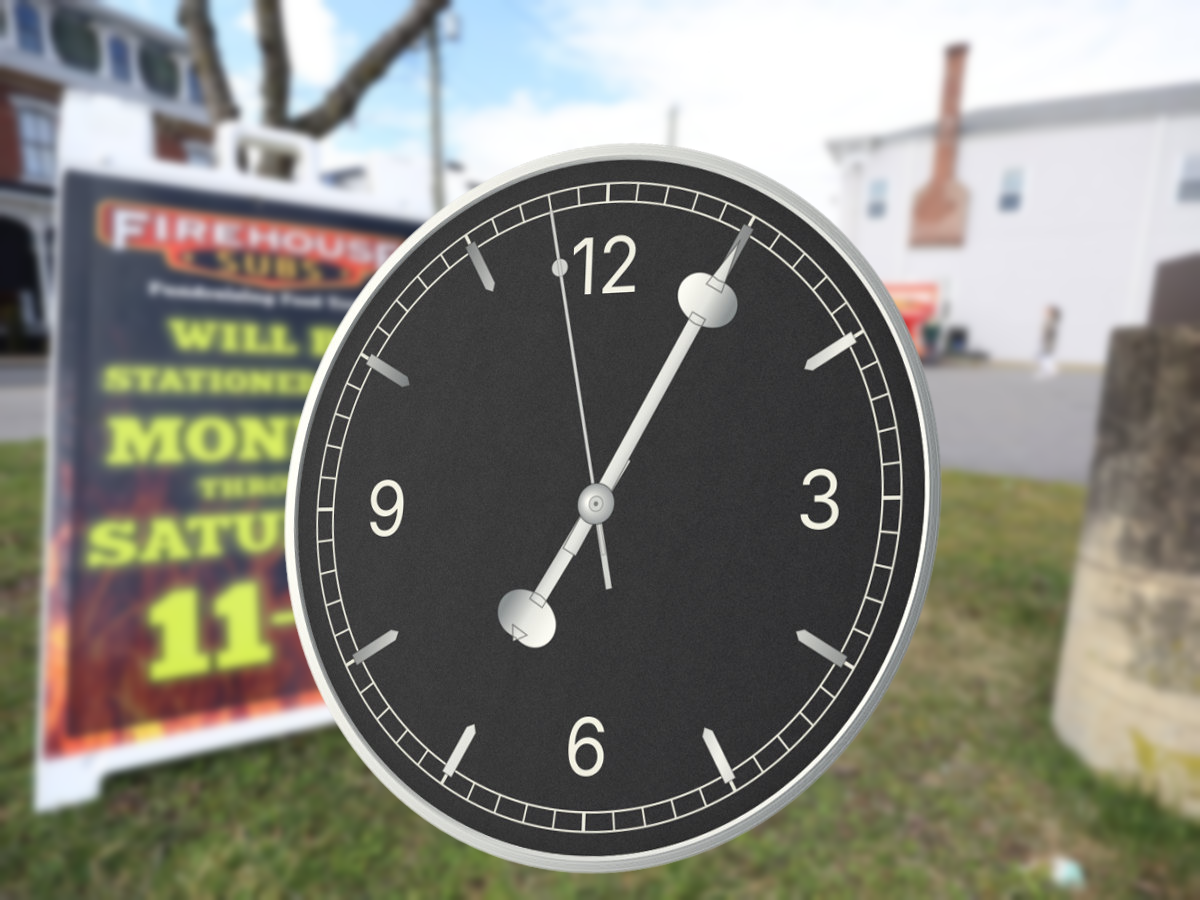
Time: {"hour": 7, "minute": 4, "second": 58}
